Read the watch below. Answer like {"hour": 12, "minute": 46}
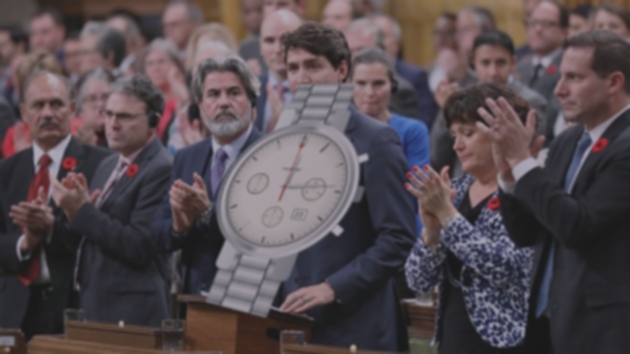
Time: {"hour": 12, "minute": 14}
